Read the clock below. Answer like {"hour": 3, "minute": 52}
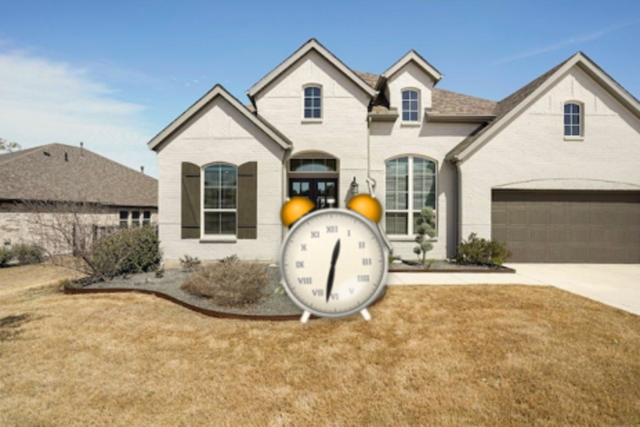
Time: {"hour": 12, "minute": 32}
